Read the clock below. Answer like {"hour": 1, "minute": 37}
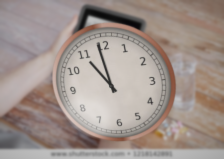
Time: {"hour": 10, "minute": 59}
